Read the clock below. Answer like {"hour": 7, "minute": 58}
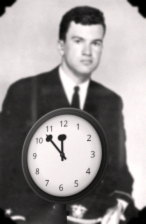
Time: {"hour": 11, "minute": 53}
